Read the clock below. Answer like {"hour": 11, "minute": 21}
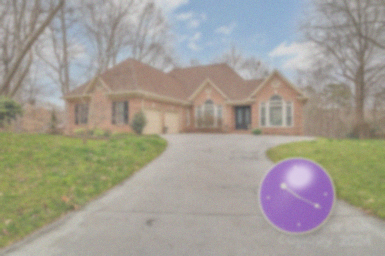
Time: {"hour": 10, "minute": 20}
